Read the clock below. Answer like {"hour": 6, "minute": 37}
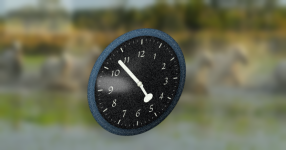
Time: {"hour": 4, "minute": 53}
